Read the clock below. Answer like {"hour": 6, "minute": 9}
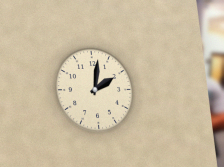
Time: {"hour": 2, "minute": 2}
